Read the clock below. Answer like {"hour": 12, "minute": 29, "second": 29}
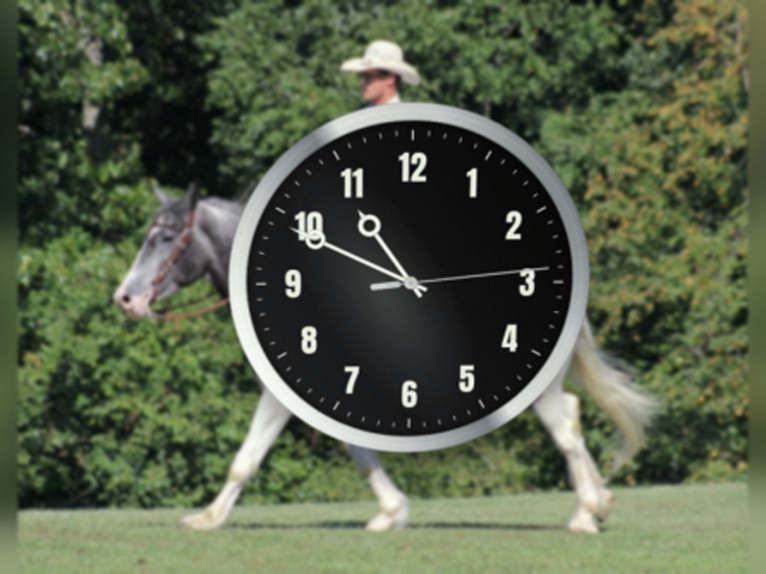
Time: {"hour": 10, "minute": 49, "second": 14}
